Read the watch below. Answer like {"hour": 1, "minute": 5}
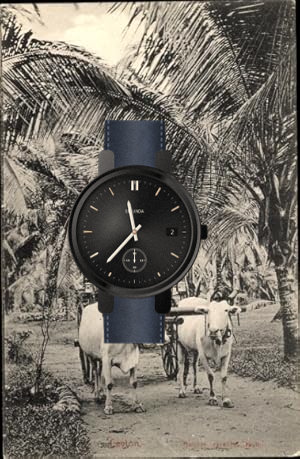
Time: {"hour": 11, "minute": 37}
